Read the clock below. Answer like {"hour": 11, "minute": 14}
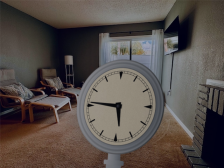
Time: {"hour": 5, "minute": 46}
